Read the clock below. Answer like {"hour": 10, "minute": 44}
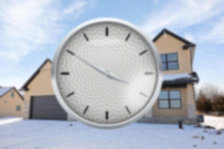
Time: {"hour": 3, "minute": 50}
